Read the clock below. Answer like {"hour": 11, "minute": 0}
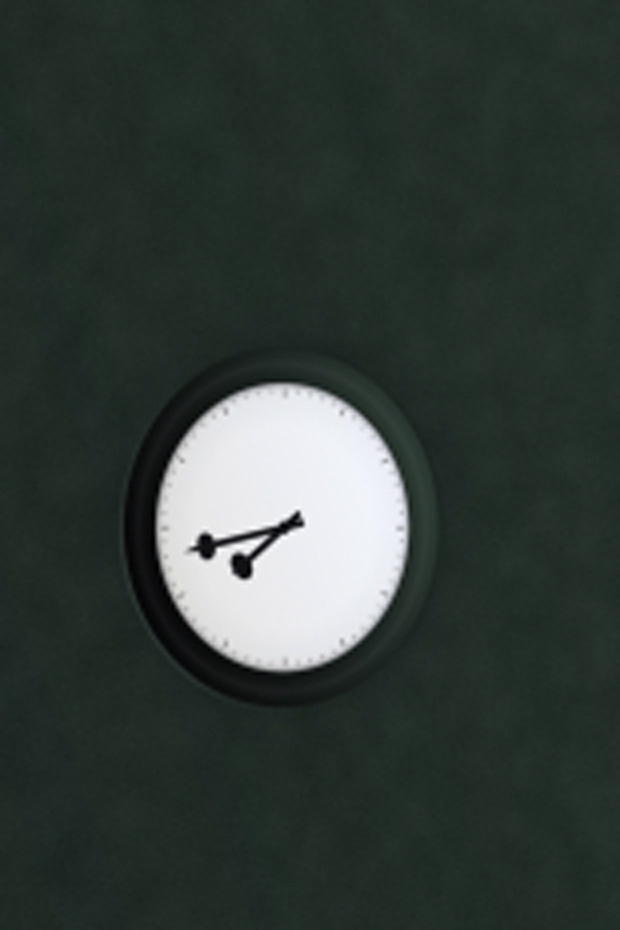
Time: {"hour": 7, "minute": 43}
